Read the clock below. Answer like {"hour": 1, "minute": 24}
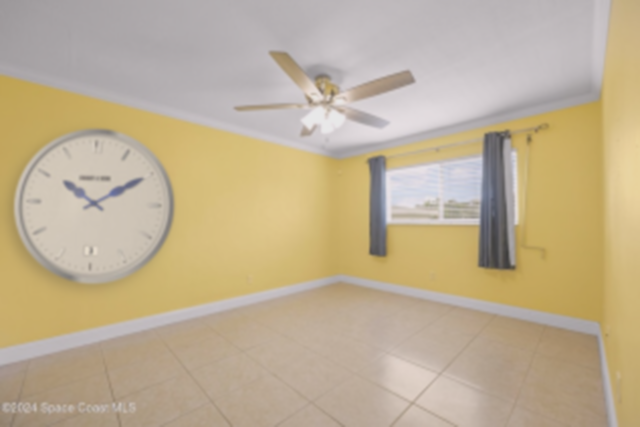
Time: {"hour": 10, "minute": 10}
